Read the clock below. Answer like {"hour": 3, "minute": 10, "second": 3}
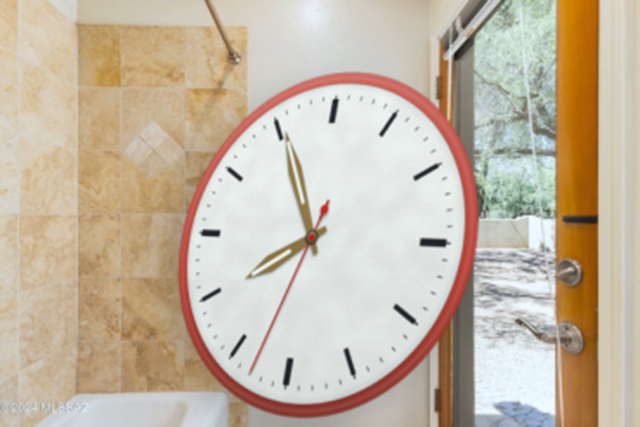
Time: {"hour": 7, "minute": 55, "second": 33}
